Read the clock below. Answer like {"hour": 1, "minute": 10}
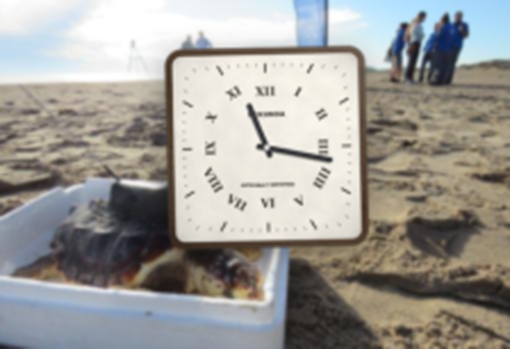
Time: {"hour": 11, "minute": 17}
